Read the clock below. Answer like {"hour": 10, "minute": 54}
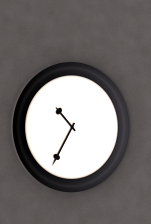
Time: {"hour": 10, "minute": 35}
